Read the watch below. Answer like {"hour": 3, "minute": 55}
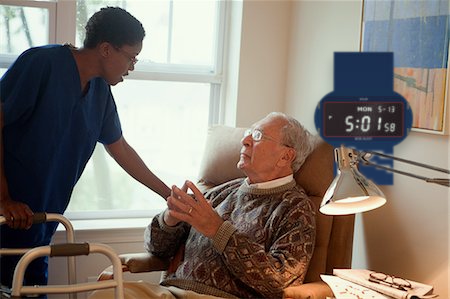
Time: {"hour": 5, "minute": 1}
